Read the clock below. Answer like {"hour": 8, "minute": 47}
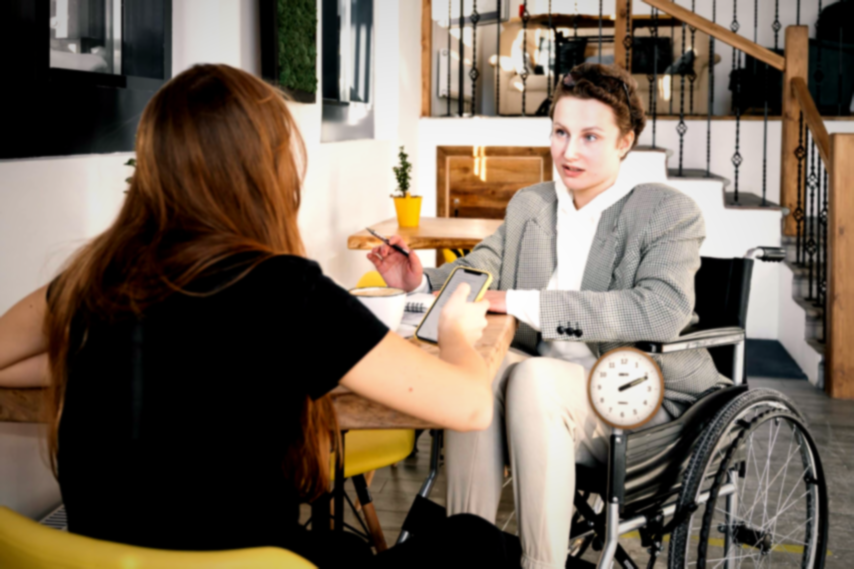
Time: {"hour": 2, "minute": 11}
